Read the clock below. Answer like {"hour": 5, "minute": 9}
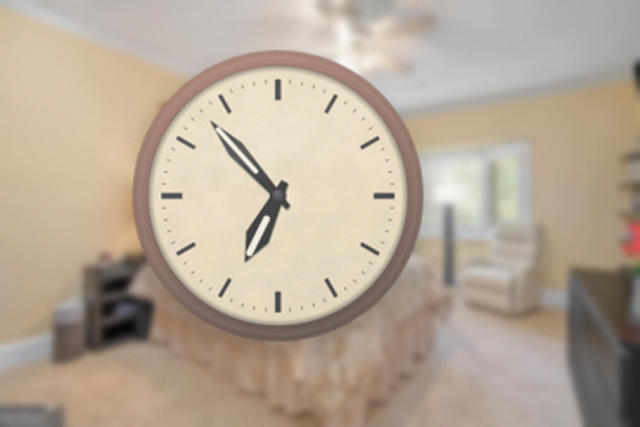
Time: {"hour": 6, "minute": 53}
